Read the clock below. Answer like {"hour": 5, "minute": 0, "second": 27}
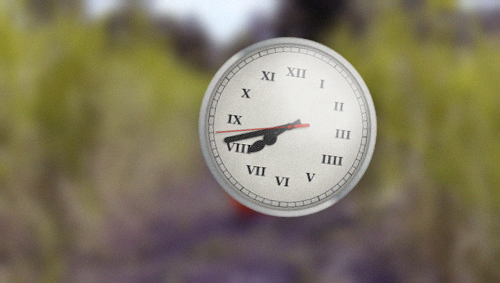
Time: {"hour": 7, "minute": 41, "second": 43}
